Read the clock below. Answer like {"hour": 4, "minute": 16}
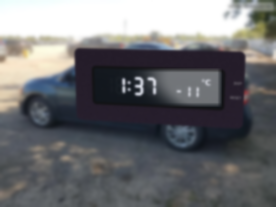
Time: {"hour": 1, "minute": 37}
